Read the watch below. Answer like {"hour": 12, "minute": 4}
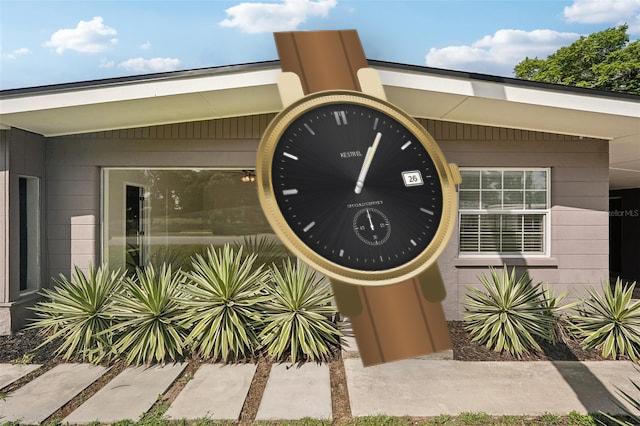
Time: {"hour": 1, "minute": 6}
